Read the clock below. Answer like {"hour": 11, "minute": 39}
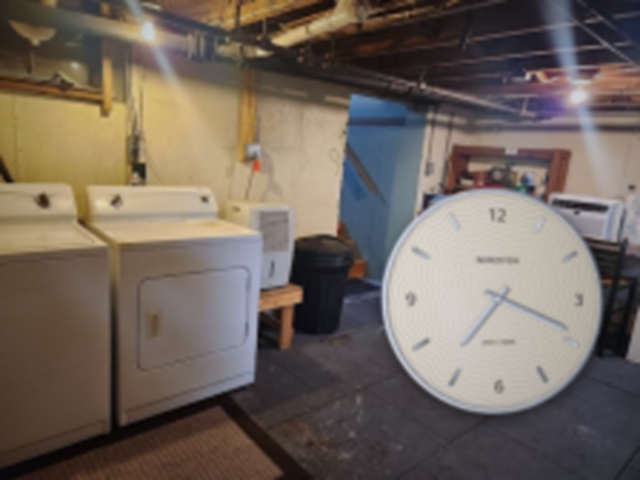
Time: {"hour": 7, "minute": 19}
